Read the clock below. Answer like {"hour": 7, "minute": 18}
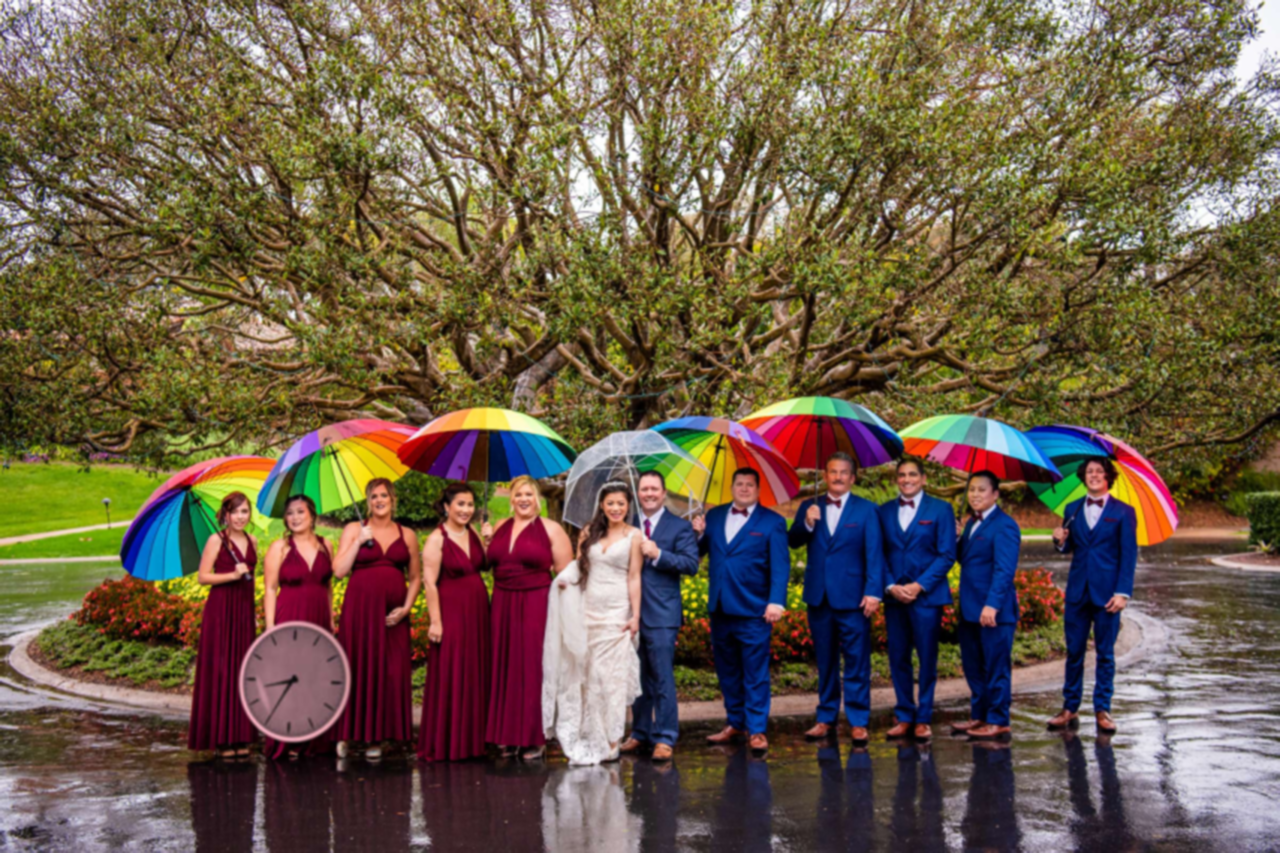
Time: {"hour": 8, "minute": 35}
